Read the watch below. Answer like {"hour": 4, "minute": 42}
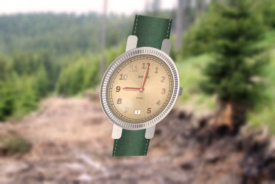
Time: {"hour": 9, "minute": 1}
